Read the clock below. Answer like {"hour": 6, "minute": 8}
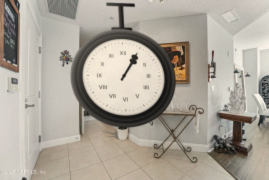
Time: {"hour": 1, "minute": 5}
